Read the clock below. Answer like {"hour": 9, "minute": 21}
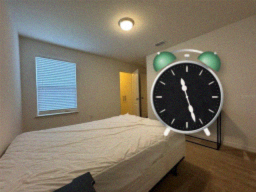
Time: {"hour": 11, "minute": 27}
